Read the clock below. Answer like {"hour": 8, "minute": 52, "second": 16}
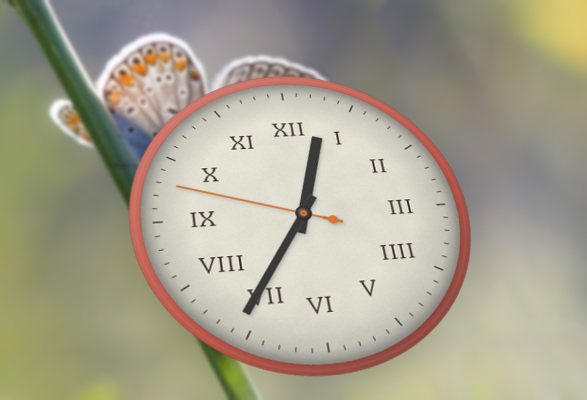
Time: {"hour": 12, "minute": 35, "second": 48}
